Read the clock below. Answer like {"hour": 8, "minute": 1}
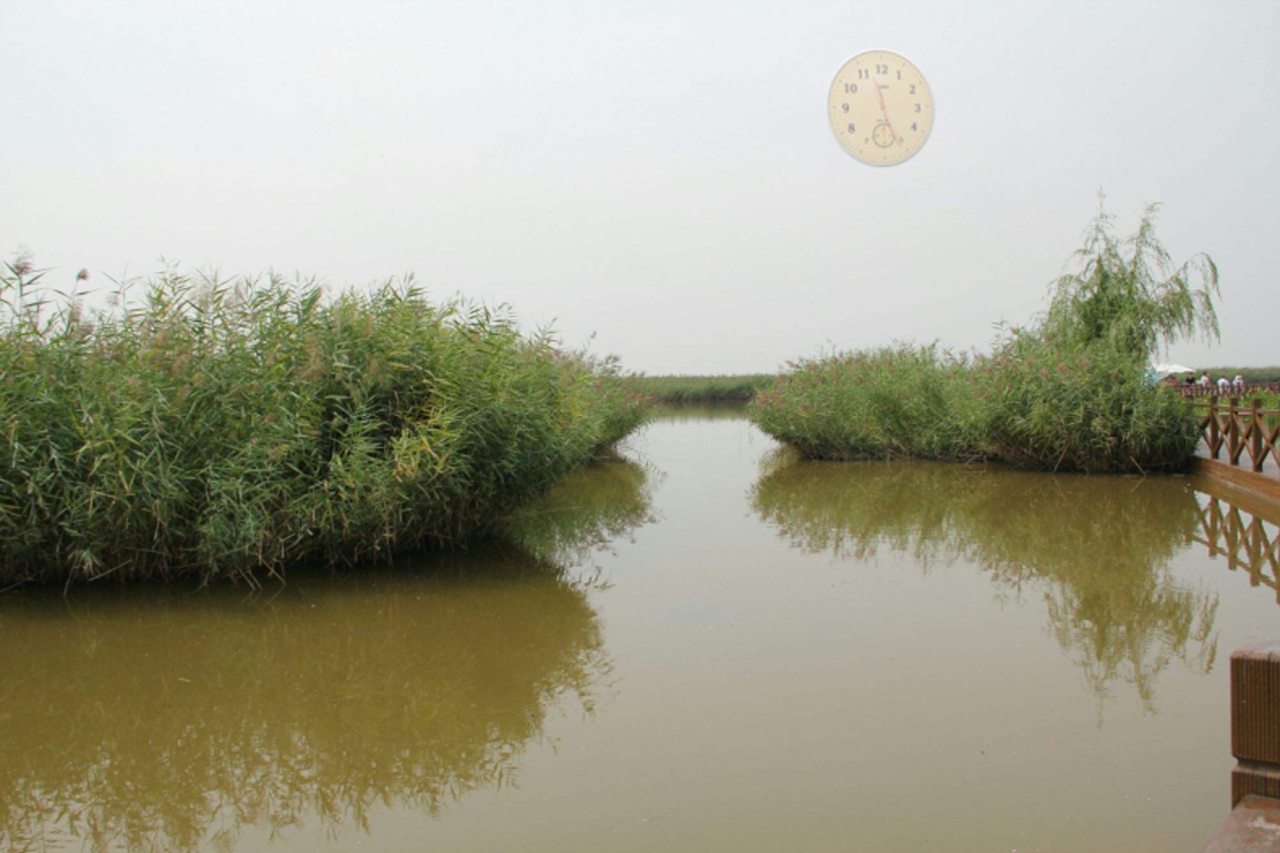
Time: {"hour": 11, "minute": 26}
